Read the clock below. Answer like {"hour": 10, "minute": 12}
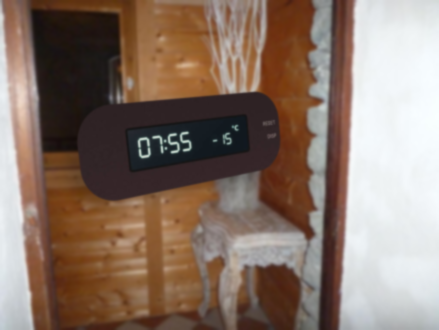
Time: {"hour": 7, "minute": 55}
